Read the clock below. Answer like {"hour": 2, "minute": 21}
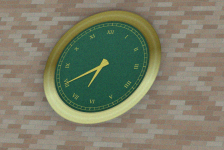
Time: {"hour": 6, "minute": 40}
